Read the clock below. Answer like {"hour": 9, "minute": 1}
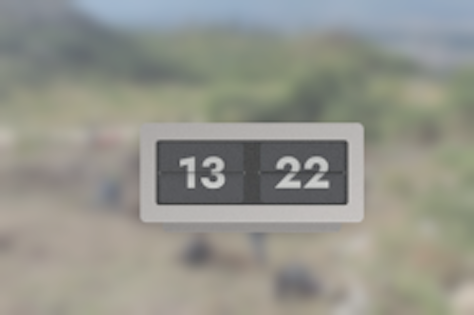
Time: {"hour": 13, "minute": 22}
